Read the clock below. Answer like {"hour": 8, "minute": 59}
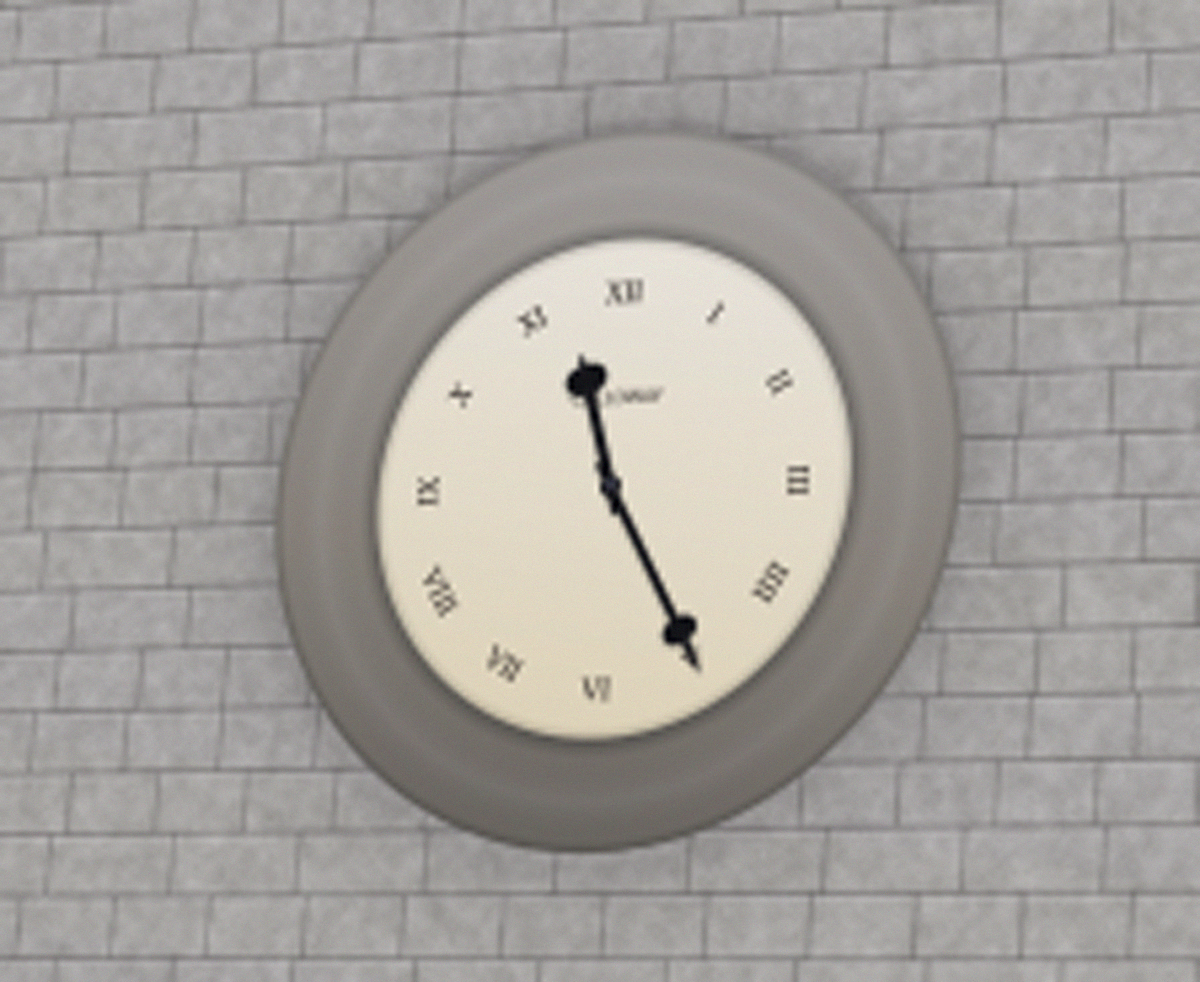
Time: {"hour": 11, "minute": 25}
